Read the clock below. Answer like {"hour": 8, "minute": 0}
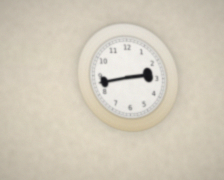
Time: {"hour": 2, "minute": 43}
